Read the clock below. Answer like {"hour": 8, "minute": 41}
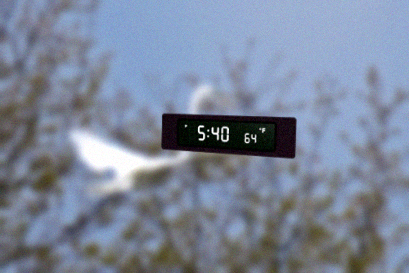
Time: {"hour": 5, "minute": 40}
